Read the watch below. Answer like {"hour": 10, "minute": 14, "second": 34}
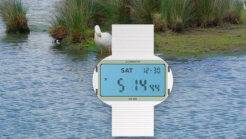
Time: {"hour": 5, "minute": 14, "second": 44}
